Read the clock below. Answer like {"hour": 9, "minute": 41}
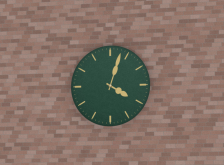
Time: {"hour": 4, "minute": 3}
